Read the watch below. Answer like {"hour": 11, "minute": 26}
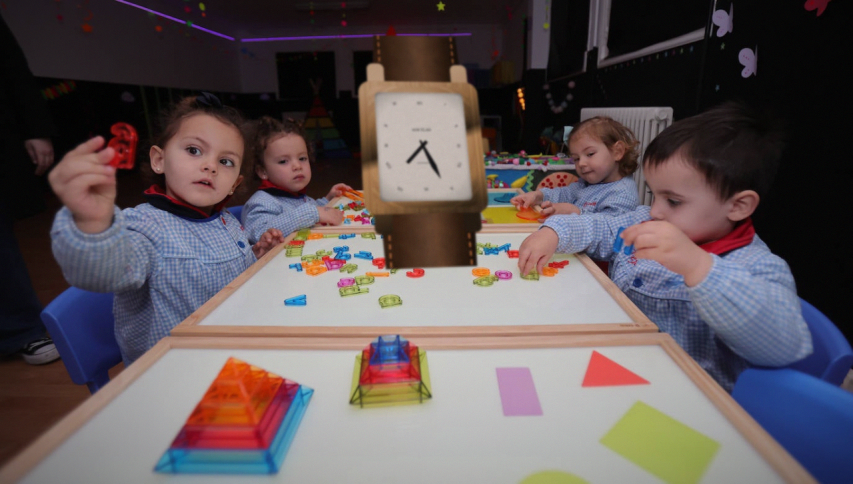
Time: {"hour": 7, "minute": 26}
